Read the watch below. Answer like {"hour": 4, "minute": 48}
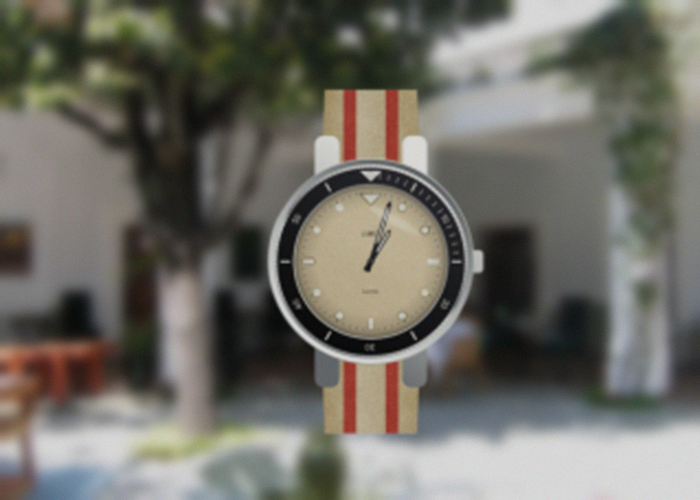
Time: {"hour": 1, "minute": 3}
